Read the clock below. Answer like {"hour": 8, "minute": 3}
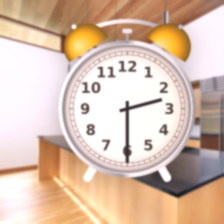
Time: {"hour": 2, "minute": 30}
